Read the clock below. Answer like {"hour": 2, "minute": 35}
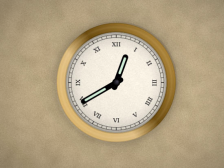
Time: {"hour": 12, "minute": 40}
